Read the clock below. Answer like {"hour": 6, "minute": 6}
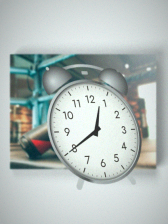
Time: {"hour": 12, "minute": 40}
